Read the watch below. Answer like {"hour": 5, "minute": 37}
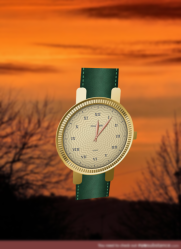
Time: {"hour": 12, "minute": 6}
